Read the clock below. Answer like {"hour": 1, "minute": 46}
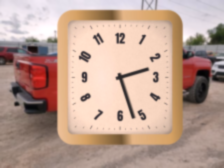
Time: {"hour": 2, "minute": 27}
